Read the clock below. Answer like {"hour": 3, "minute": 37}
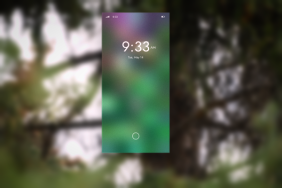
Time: {"hour": 9, "minute": 33}
